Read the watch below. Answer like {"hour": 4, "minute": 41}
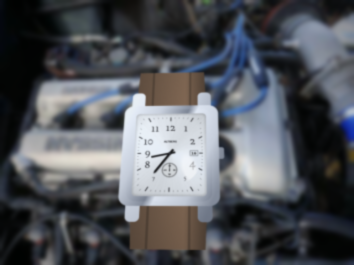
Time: {"hour": 8, "minute": 36}
